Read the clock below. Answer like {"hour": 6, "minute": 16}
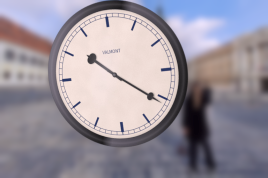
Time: {"hour": 10, "minute": 21}
